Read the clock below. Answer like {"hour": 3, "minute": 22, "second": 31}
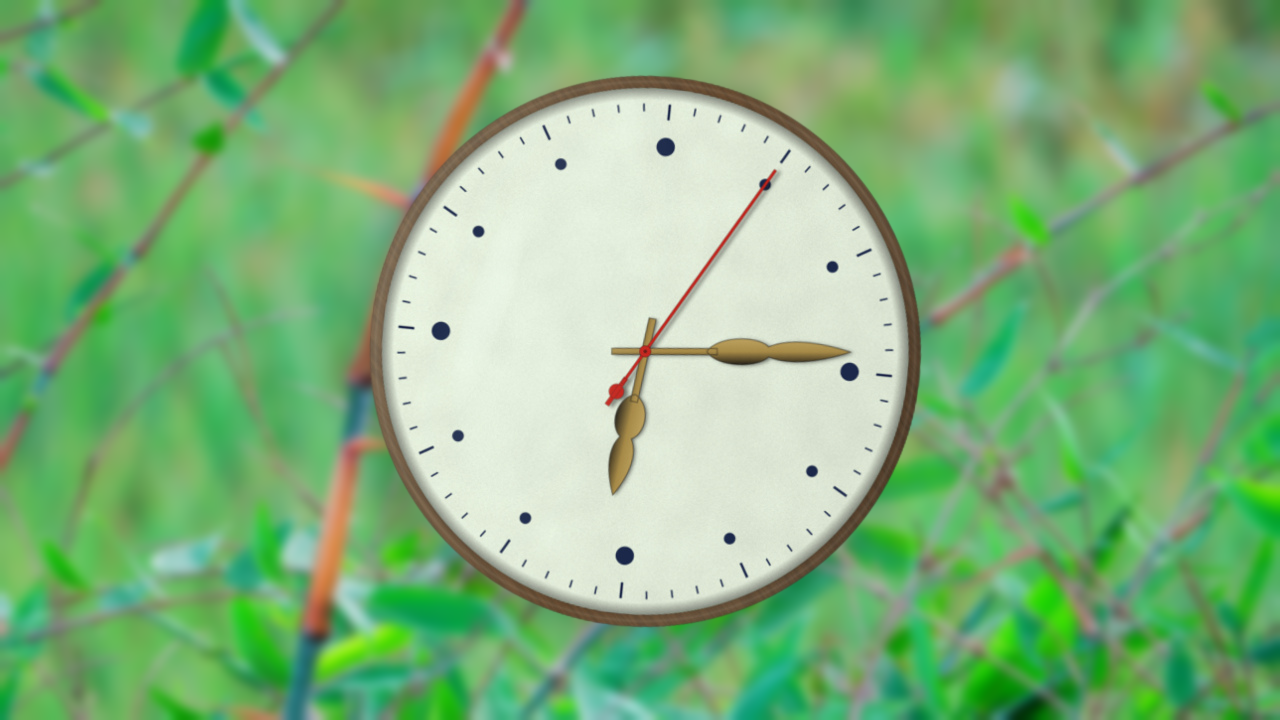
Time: {"hour": 6, "minute": 14, "second": 5}
